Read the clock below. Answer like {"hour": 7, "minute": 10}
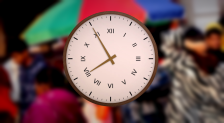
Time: {"hour": 7, "minute": 55}
